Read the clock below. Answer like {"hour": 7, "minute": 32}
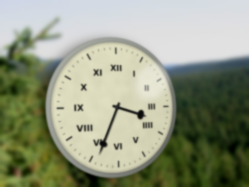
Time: {"hour": 3, "minute": 34}
